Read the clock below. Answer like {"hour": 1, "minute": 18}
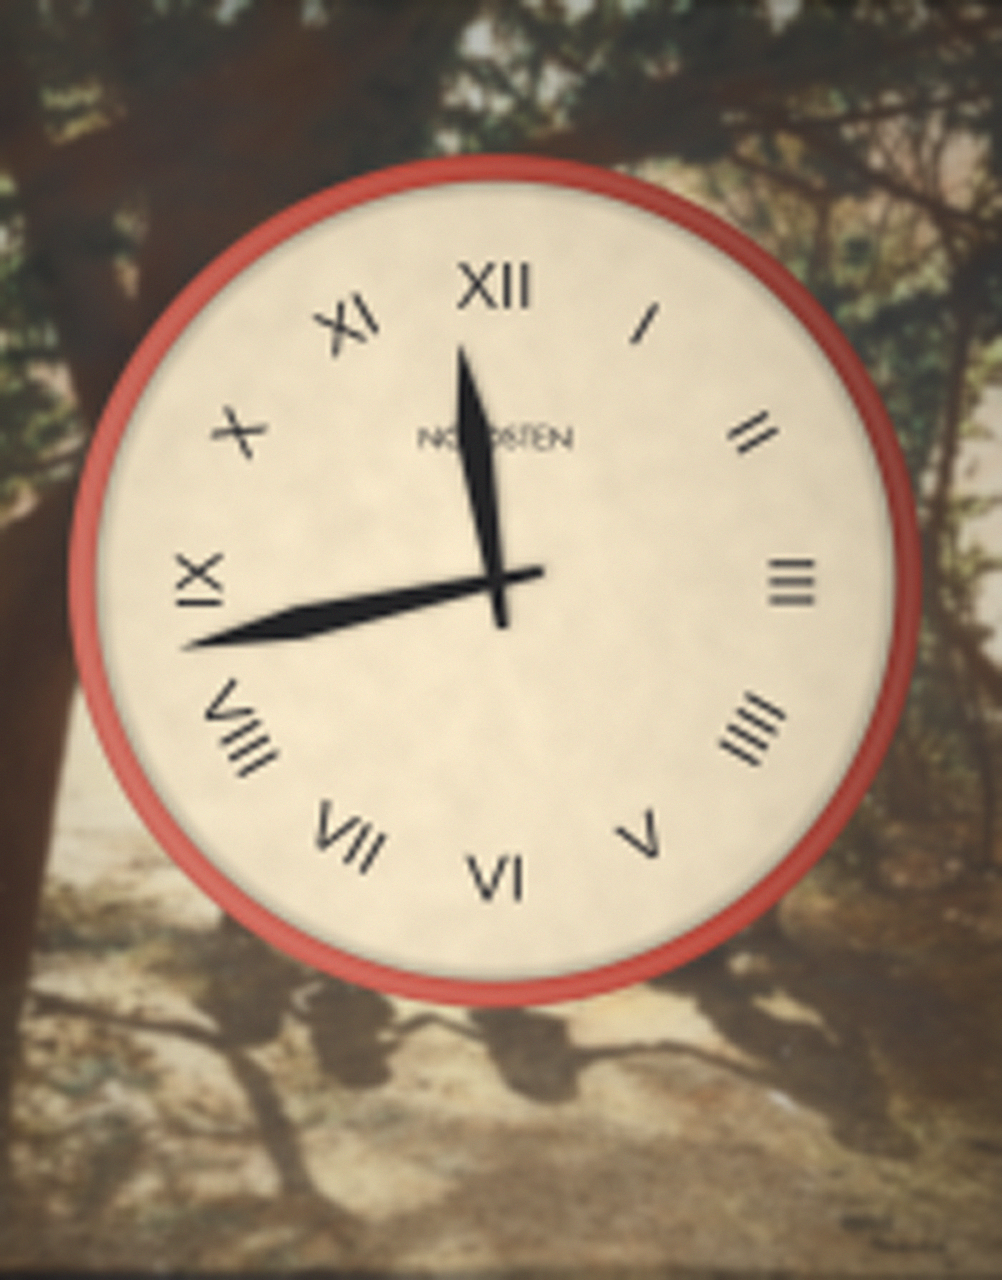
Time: {"hour": 11, "minute": 43}
